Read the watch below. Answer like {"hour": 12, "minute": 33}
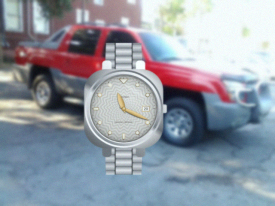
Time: {"hour": 11, "minute": 19}
